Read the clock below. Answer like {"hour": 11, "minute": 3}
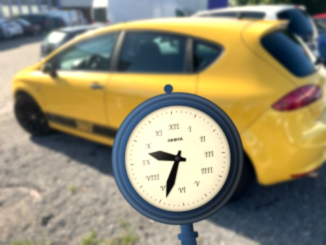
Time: {"hour": 9, "minute": 34}
